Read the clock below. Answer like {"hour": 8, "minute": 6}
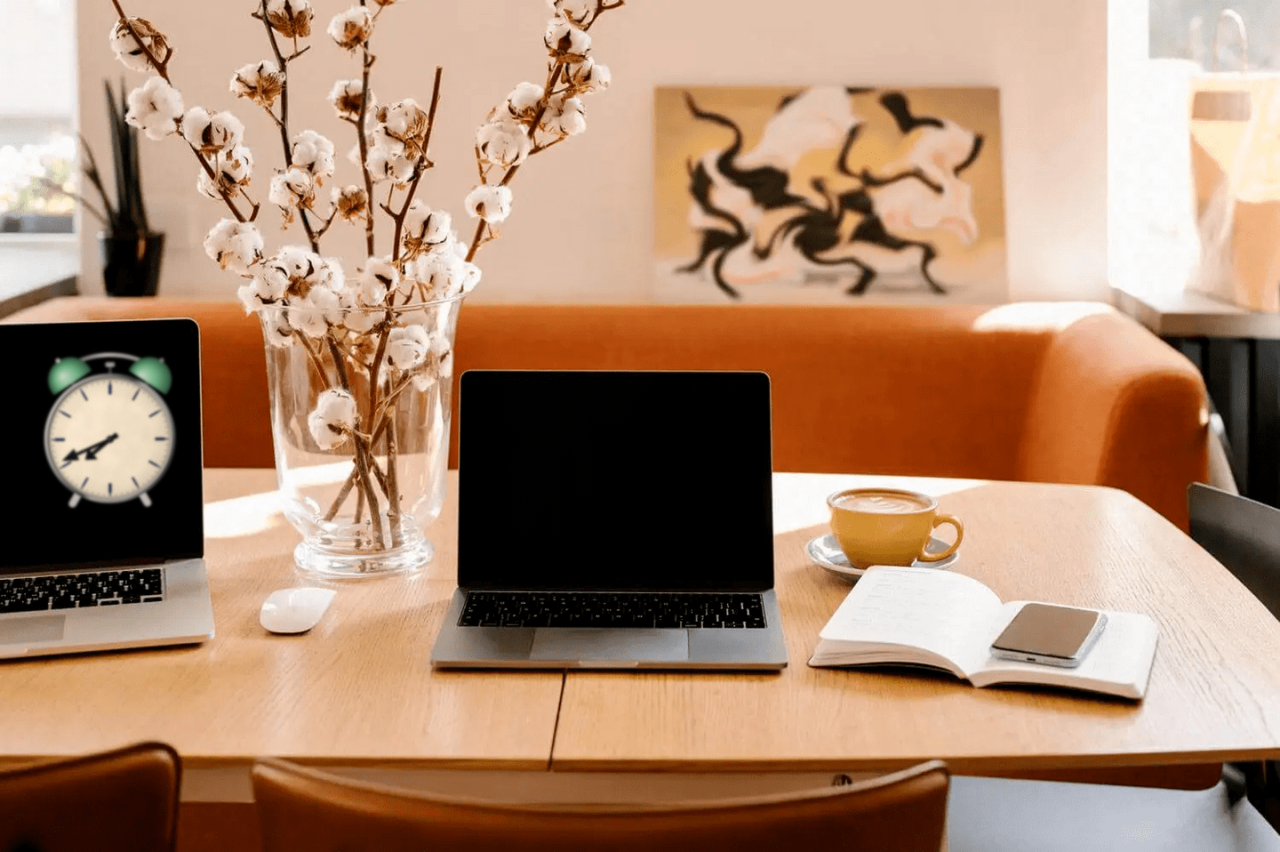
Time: {"hour": 7, "minute": 41}
